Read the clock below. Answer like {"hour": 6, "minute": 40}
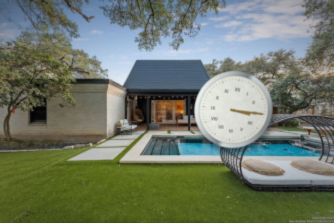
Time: {"hour": 3, "minute": 15}
